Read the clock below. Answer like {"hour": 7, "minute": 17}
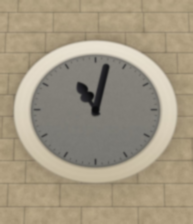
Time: {"hour": 11, "minute": 2}
